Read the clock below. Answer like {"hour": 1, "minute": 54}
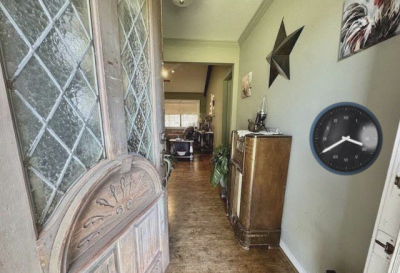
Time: {"hour": 3, "minute": 40}
